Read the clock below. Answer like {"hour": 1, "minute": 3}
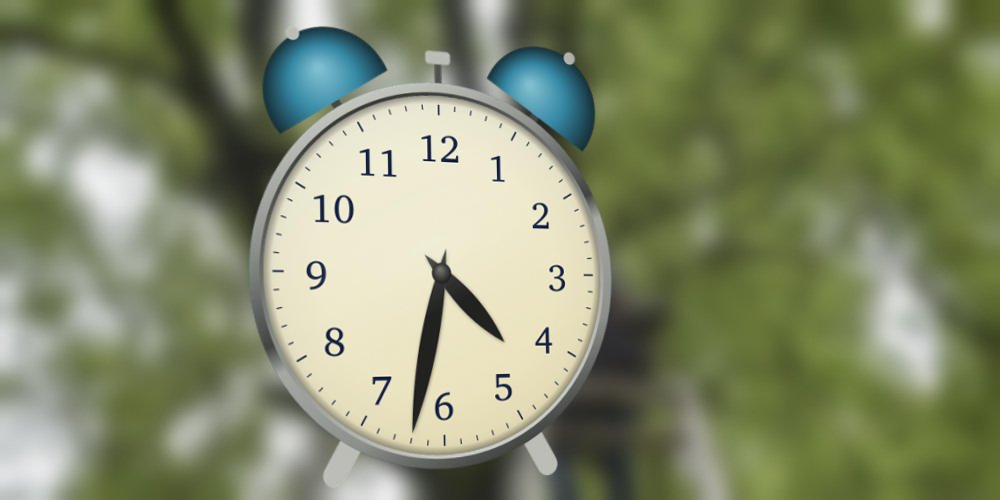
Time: {"hour": 4, "minute": 32}
